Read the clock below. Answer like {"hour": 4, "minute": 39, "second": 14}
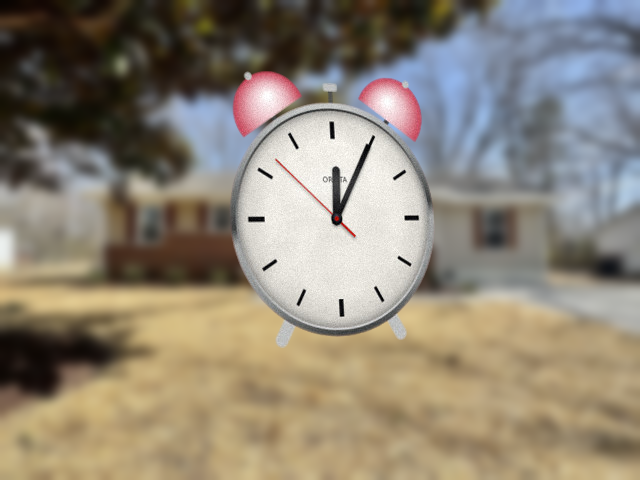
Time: {"hour": 12, "minute": 4, "second": 52}
